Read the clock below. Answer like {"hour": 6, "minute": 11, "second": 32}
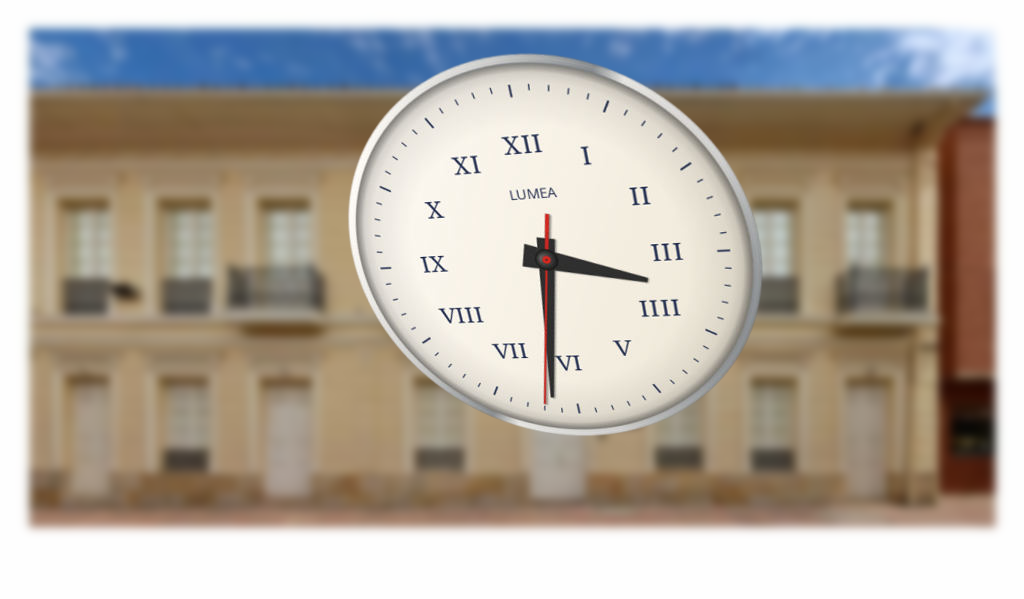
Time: {"hour": 3, "minute": 31, "second": 32}
